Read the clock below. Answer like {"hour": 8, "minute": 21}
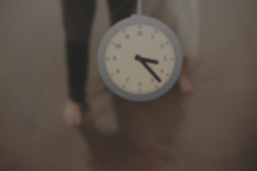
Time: {"hour": 3, "minute": 23}
